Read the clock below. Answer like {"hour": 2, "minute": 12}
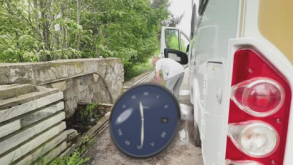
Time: {"hour": 11, "minute": 29}
